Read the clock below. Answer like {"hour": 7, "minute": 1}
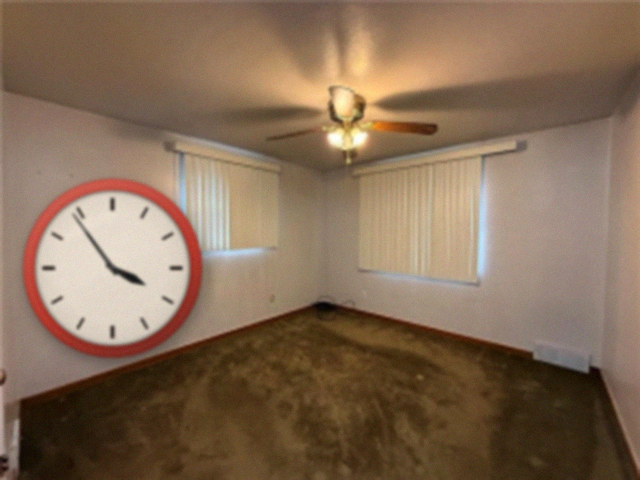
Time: {"hour": 3, "minute": 54}
